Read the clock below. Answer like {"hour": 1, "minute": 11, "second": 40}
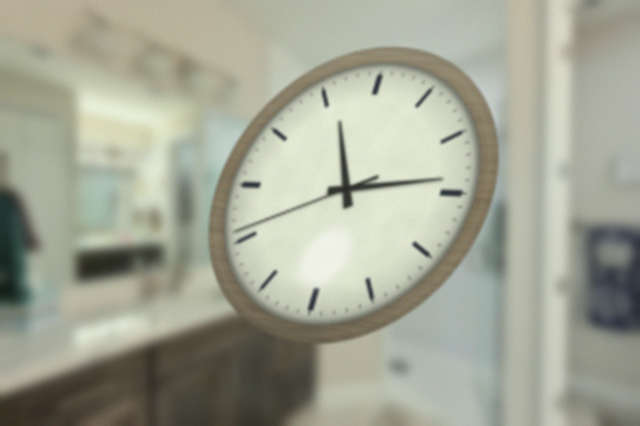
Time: {"hour": 11, "minute": 13, "second": 41}
